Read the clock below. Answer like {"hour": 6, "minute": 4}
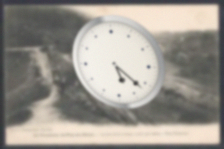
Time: {"hour": 5, "minute": 22}
